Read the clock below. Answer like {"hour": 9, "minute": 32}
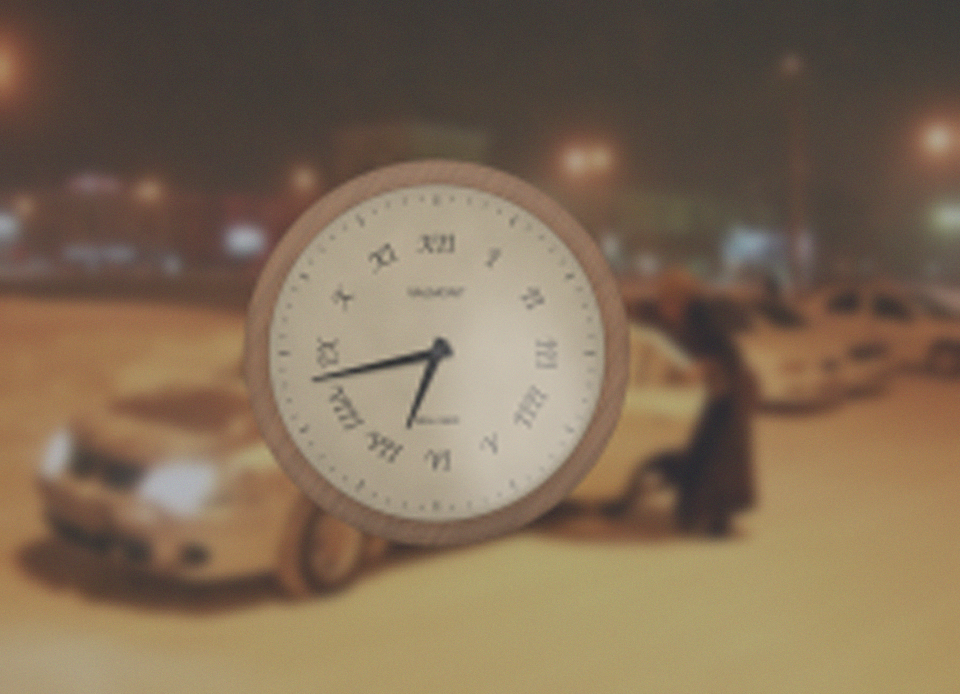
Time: {"hour": 6, "minute": 43}
